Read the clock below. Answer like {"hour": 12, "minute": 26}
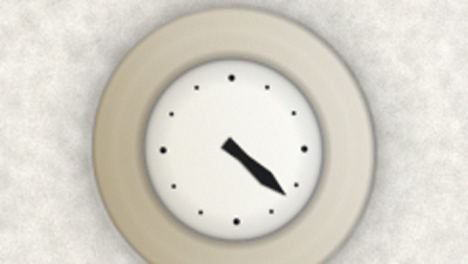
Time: {"hour": 4, "minute": 22}
